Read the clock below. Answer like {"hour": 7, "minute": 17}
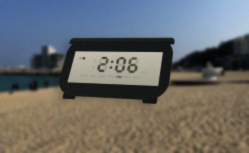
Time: {"hour": 2, "minute": 6}
